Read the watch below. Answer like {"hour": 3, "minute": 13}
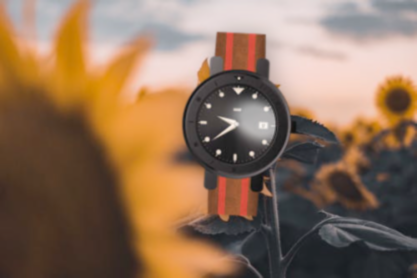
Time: {"hour": 9, "minute": 39}
